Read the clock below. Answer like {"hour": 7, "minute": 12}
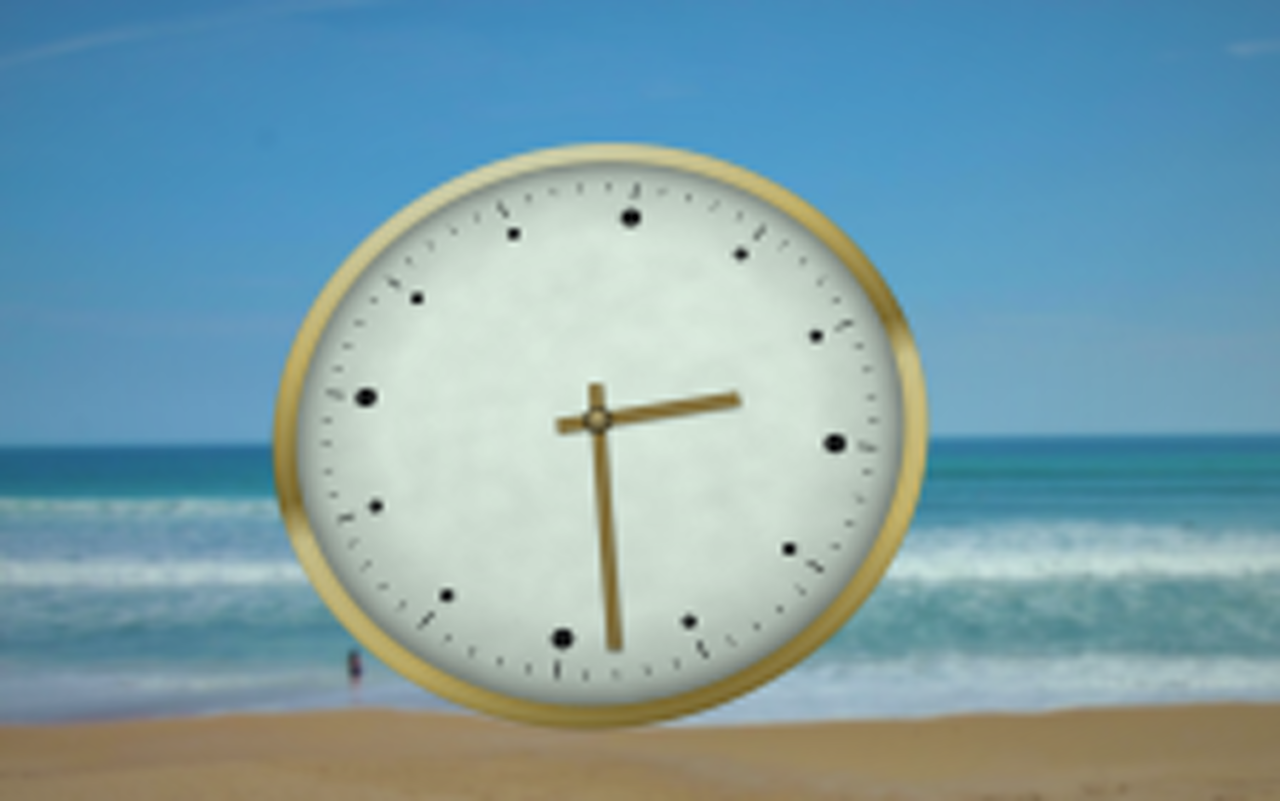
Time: {"hour": 2, "minute": 28}
